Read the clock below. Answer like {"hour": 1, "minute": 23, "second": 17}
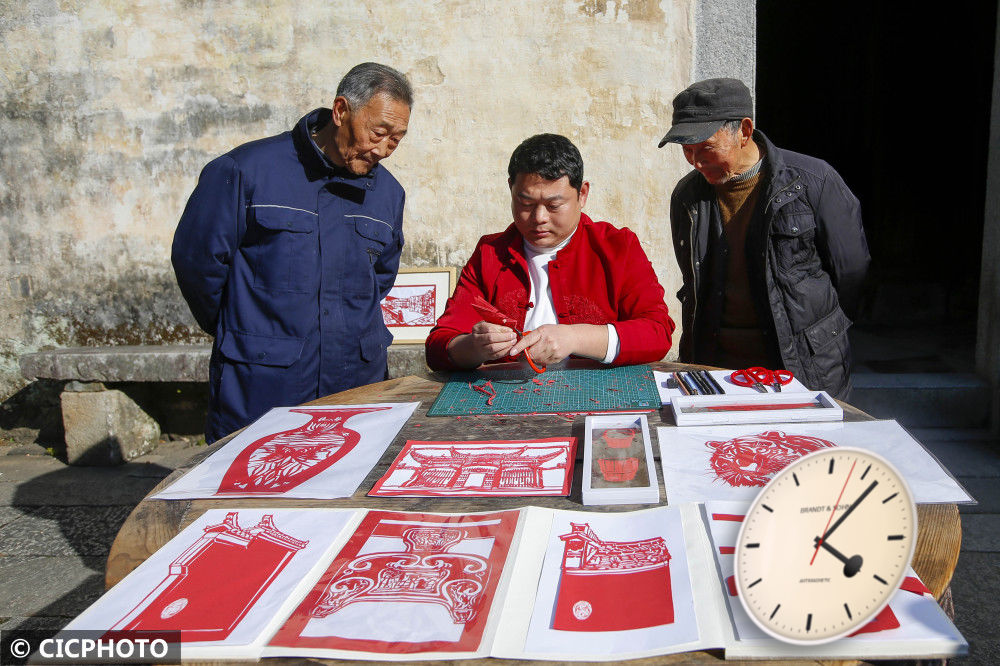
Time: {"hour": 4, "minute": 7, "second": 3}
